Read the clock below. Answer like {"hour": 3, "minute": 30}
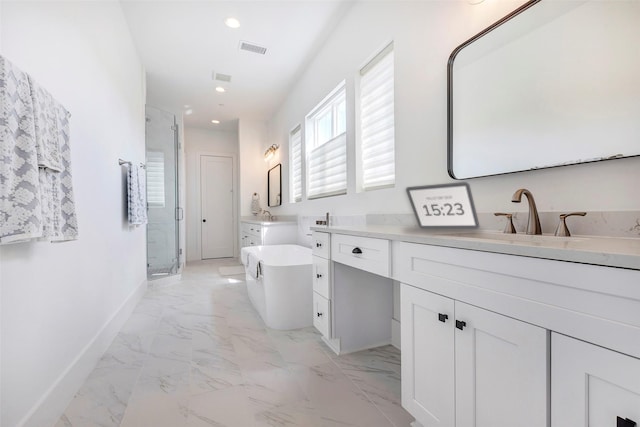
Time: {"hour": 15, "minute": 23}
